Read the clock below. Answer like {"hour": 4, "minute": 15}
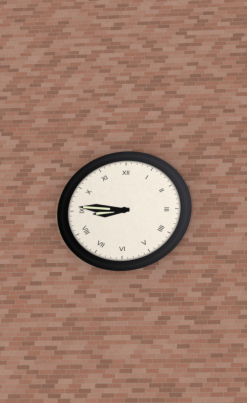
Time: {"hour": 8, "minute": 46}
